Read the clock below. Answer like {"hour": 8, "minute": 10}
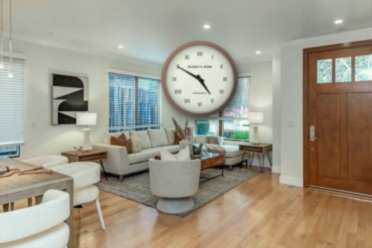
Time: {"hour": 4, "minute": 50}
